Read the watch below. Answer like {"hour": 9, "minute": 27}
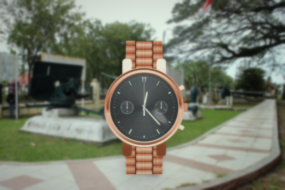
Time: {"hour": 12, "minute": 23}
